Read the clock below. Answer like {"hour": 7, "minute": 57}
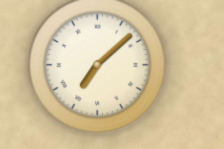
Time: {"hour": 7, "minute": 8}
